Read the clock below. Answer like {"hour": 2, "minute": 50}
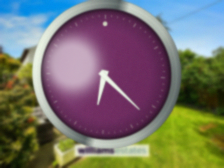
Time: {"hour": 6, "minute": 22}
